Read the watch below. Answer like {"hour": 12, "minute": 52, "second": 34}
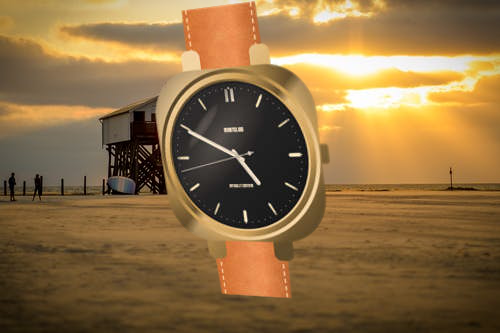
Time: {"hour": 4, "minute": 49, "second": 43}
